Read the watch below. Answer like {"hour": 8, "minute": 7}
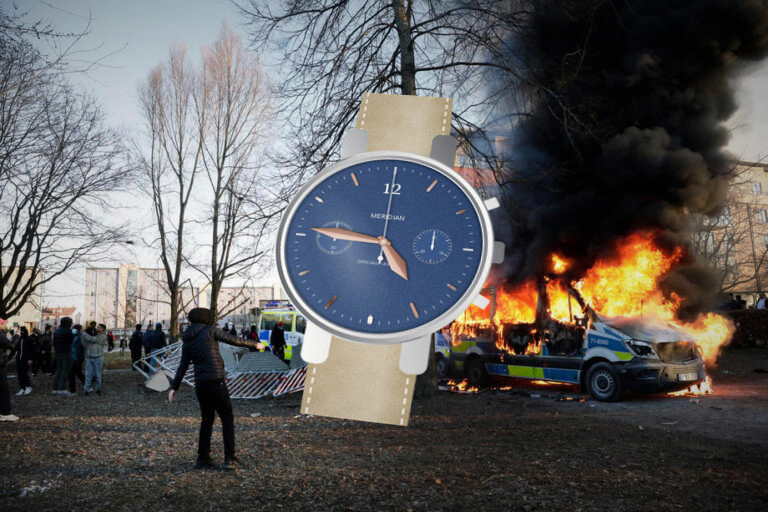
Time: {"hour": 4, "minute": 46}
